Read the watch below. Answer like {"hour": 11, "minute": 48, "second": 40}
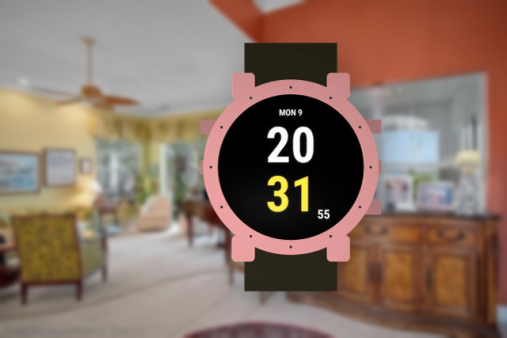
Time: {"hour": 20, "minute": 31, "second": 55}
